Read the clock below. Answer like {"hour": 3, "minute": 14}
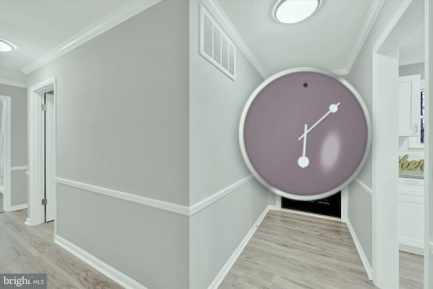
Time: {"hour": 6, "minute": 8}
